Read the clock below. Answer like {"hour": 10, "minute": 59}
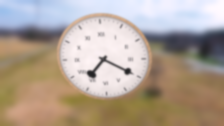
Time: {"hour": 7, "minute": 20}
